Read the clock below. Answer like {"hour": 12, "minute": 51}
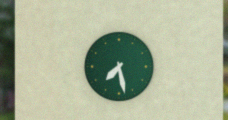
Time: {"hour": 7, "minute": 28}
